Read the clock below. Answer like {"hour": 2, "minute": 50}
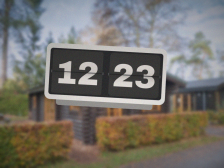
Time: {"hour": 12, "minute": 23}
